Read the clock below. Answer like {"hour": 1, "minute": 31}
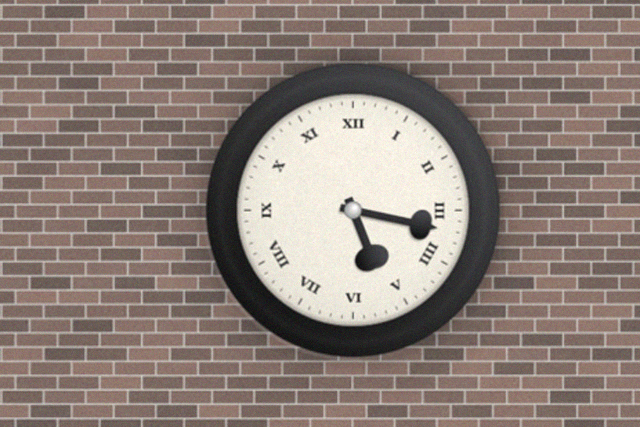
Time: {"hour": 5, "minute": 17}
